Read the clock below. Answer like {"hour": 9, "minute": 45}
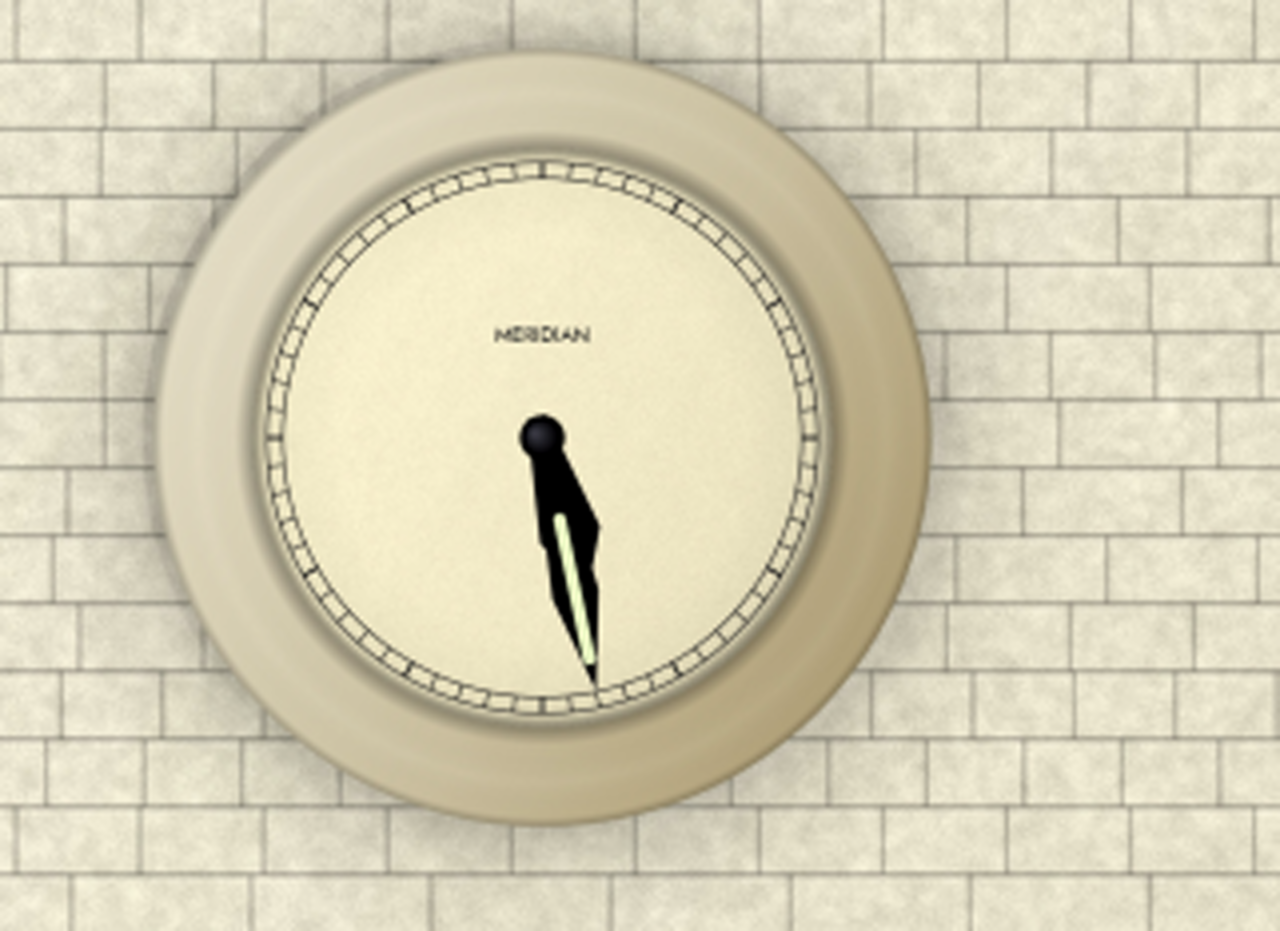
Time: {"hour": 5, "minute": 28}
